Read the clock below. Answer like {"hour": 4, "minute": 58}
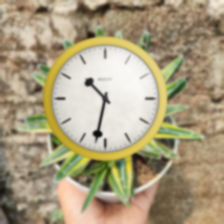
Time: {"hour": 10, "minute": 32}
